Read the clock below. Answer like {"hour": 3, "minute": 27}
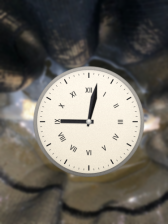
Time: {"hour": 9, "minute": 2}
